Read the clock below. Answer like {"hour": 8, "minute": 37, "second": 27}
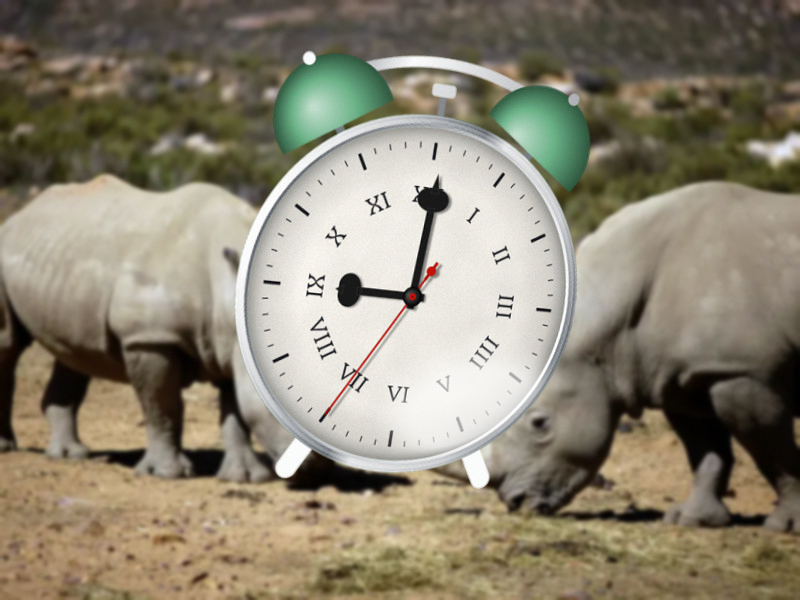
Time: {"hour": 9, "minute": 0, "second": 35}
